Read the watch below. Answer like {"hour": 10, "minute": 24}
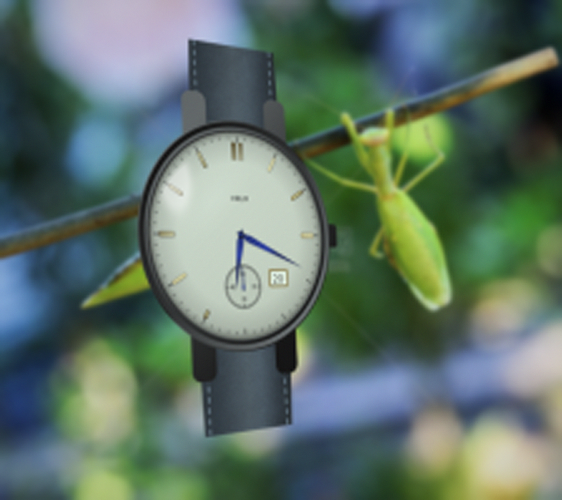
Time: {"hour": 6, "minute": 19}
